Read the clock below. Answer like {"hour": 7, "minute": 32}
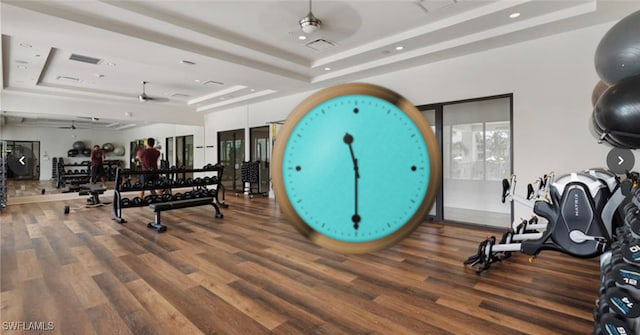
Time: {"hour": 11, "minute": 30}
